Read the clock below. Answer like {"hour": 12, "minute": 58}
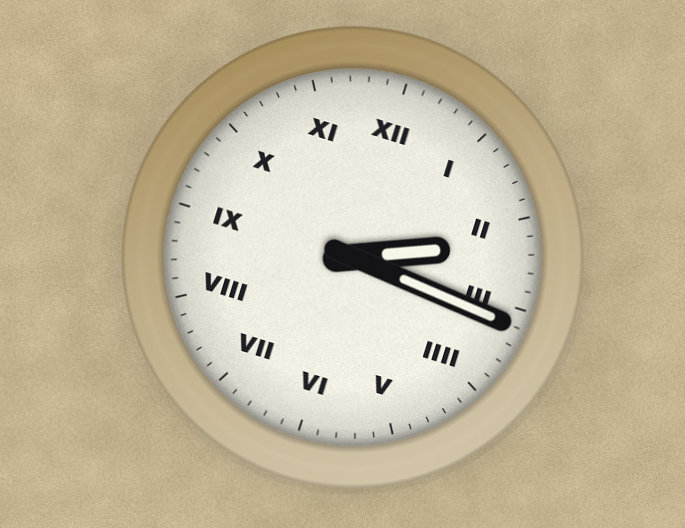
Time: {"hour": 2, "minute": 16}
